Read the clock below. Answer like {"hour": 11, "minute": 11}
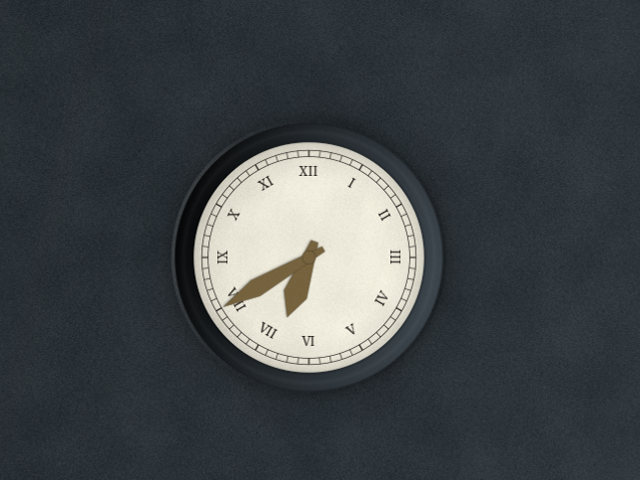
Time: {"hour": 6, "minute": 40}
